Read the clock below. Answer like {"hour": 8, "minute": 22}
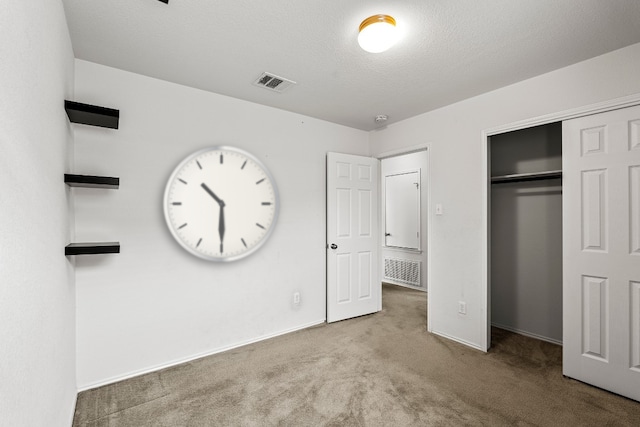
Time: {"hour": 10, "minute": 30}
